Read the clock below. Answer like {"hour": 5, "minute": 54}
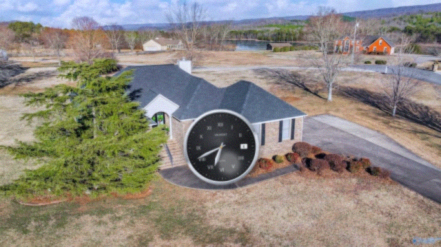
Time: {"hour": 6, "minute": 41}
